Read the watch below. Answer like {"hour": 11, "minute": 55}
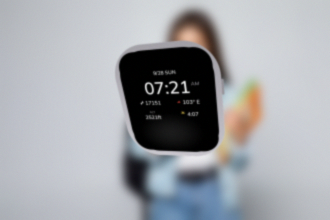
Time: {"hour": 7, "minute": 21}
